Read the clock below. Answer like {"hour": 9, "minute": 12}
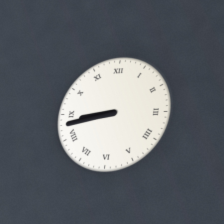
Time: {"hour": 8, "minute": 43}
